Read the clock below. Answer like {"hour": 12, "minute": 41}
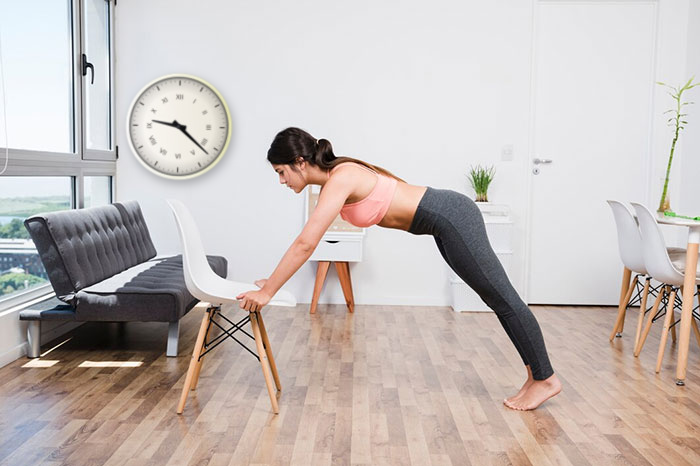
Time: {"hour": 9, "minute": 22}
